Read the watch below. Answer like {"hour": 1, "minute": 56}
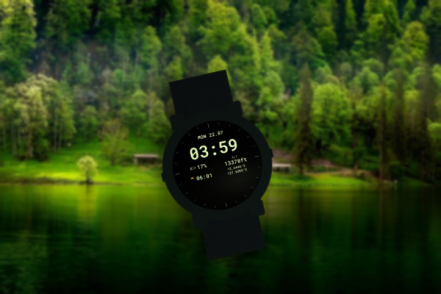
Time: {"hour": 3, "minute": 59}
